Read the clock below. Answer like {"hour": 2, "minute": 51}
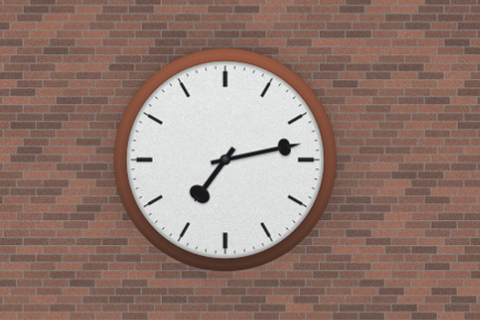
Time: {"hour": 7, "minute": 13}
